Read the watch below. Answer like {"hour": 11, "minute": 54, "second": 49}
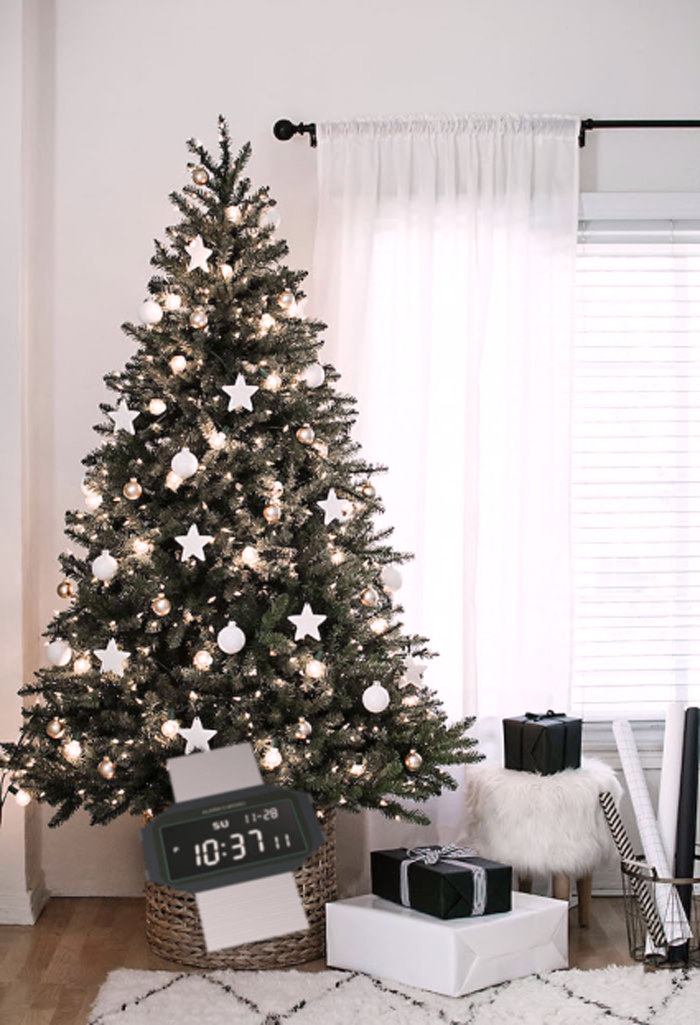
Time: {"hour": 10, "minute": 37, "second": 11}
